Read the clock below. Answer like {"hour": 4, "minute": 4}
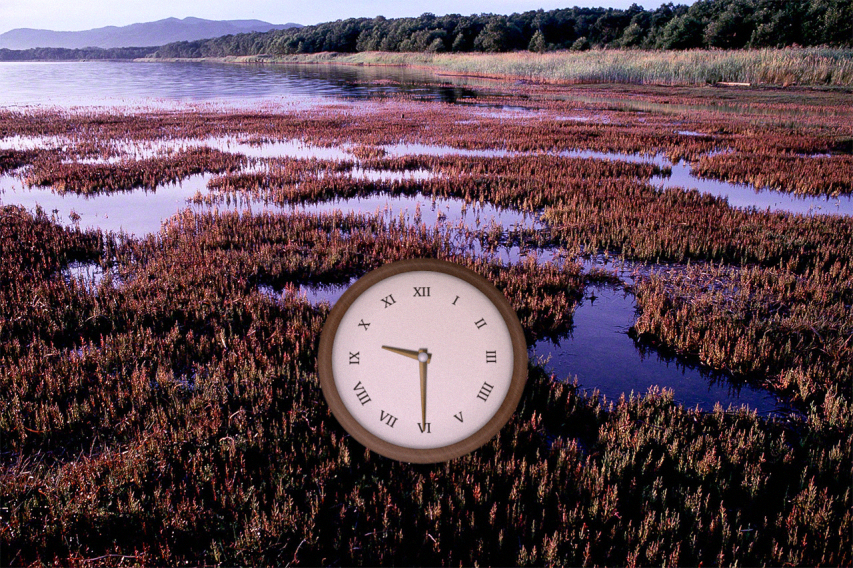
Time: {"hour": 9, "minute": 30}
